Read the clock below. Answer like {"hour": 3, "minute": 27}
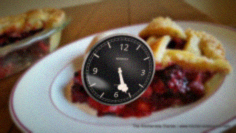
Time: {"hour": 5, "minute": 26}
